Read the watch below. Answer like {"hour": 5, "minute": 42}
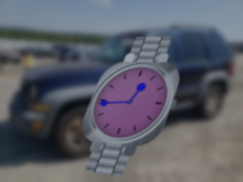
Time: {"hour": 12, "minute": 44}
